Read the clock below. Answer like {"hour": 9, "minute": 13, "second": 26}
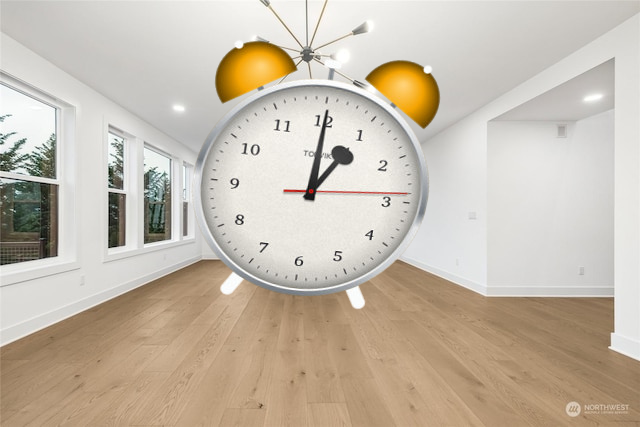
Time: {"hour": 1, "minute": 0, "second": 14}
